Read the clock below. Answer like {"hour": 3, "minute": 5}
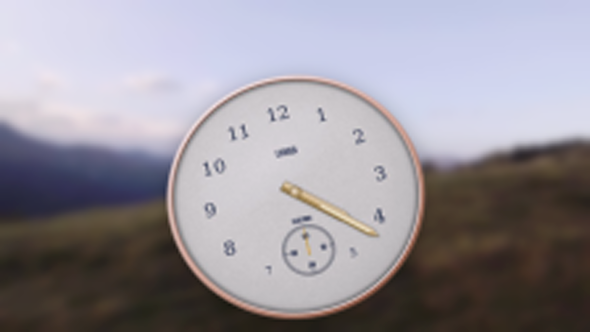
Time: {"hour": 4, "minute": 22}
